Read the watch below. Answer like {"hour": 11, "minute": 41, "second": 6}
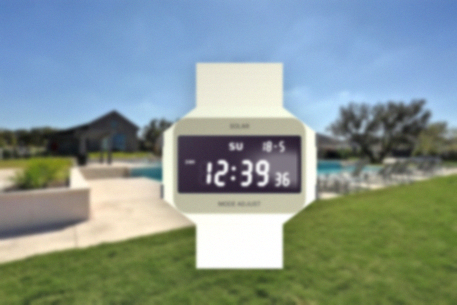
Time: {"hour": 12, "minute": 39, "second": 36}
